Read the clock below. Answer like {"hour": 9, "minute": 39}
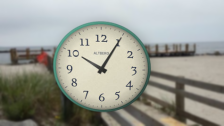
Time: {"hour": 10, "minute": 5}
